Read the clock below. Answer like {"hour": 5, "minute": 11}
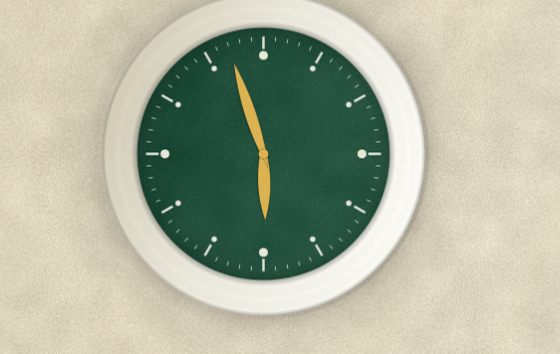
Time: {"hour": 5, "minute": 57}
